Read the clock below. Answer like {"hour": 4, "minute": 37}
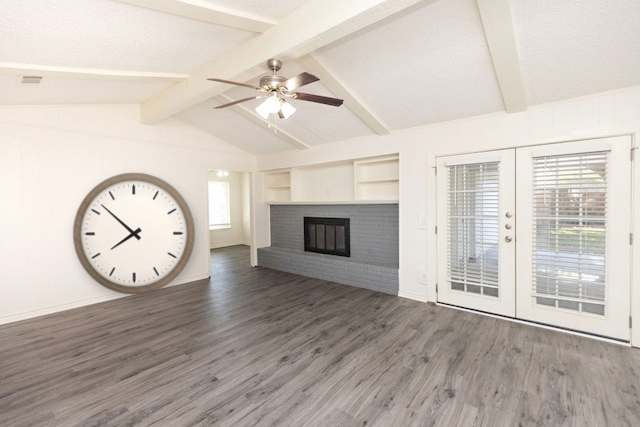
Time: {"hour": 7, "minute": 52}
